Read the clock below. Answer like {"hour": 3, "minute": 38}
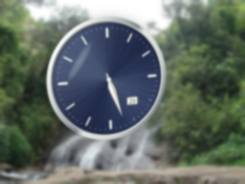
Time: {"hour": 5, "minute": 27}
